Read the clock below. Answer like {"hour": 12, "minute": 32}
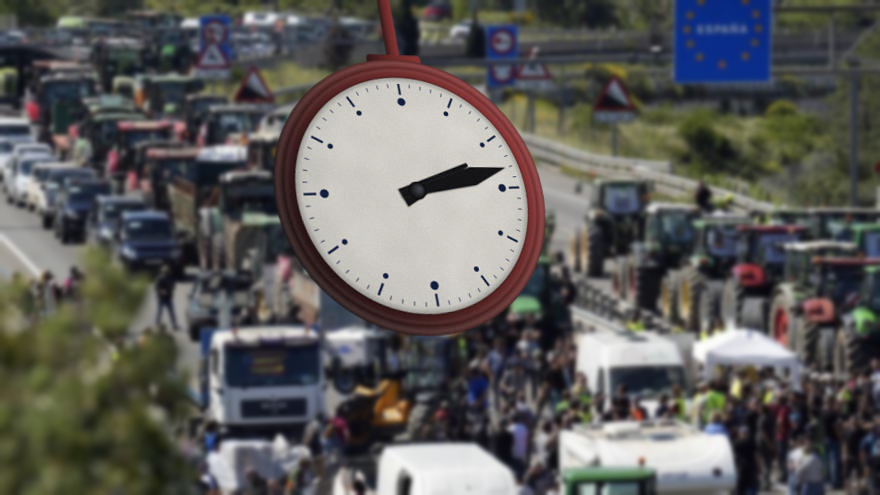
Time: {"hour": 2, "minute": 13}
